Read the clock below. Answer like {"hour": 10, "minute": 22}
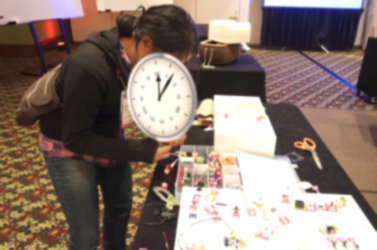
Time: {"hour": 12, "minute": 7}
